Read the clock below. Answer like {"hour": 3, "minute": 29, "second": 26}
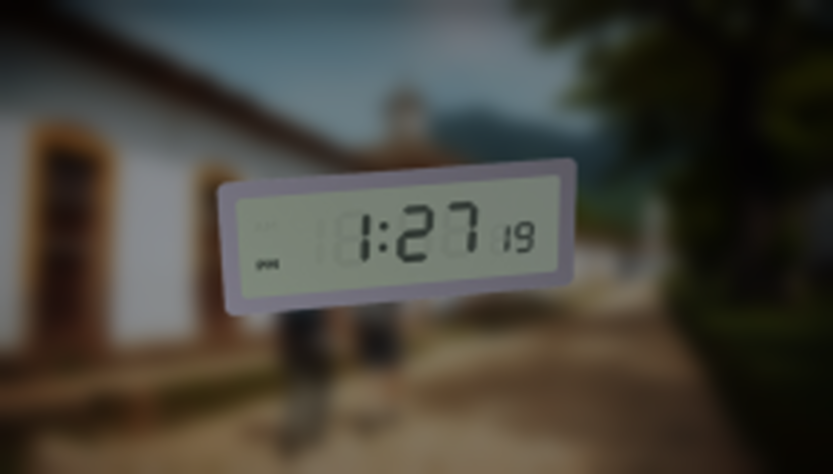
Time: {"hour": 1, "minute": 27, "second": 19}
